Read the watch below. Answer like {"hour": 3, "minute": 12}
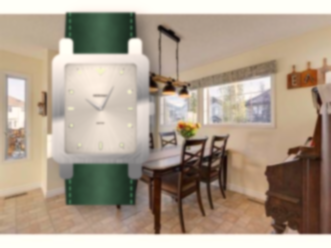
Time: {"hour": 10, "minute": 5}
